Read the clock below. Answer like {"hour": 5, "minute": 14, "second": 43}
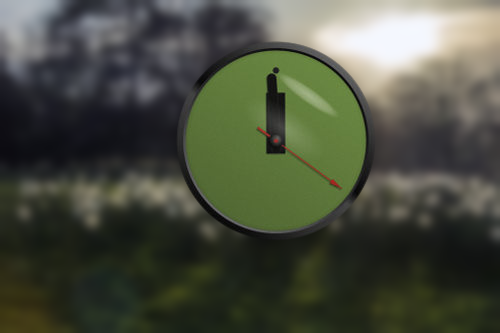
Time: {"hour": 11, "minute": 59, "second": 21}
